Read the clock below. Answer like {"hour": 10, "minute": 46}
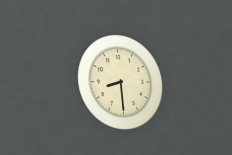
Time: {"hour": 8, "minute": 30}
